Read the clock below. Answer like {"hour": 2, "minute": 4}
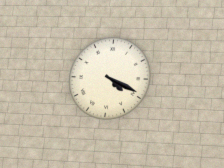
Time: {"hour": 4, "minute": 19}
